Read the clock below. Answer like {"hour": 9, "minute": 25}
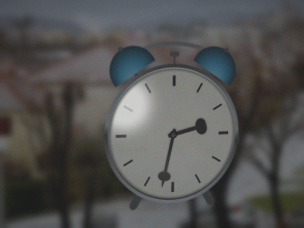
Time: {"hour": 2, "minute": 32}
